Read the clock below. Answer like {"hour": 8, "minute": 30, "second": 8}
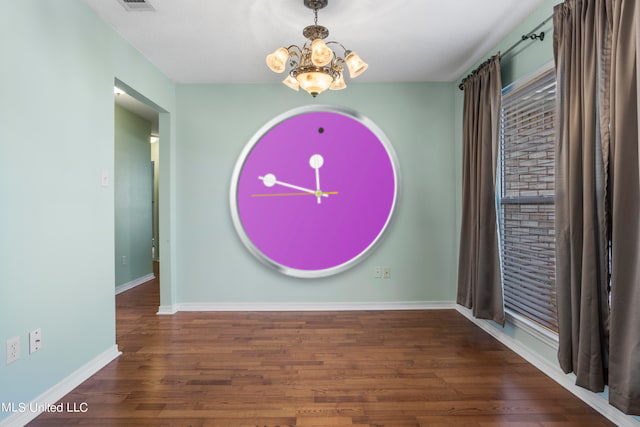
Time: {"hour": 11, "minute": 47, "second": 45}
